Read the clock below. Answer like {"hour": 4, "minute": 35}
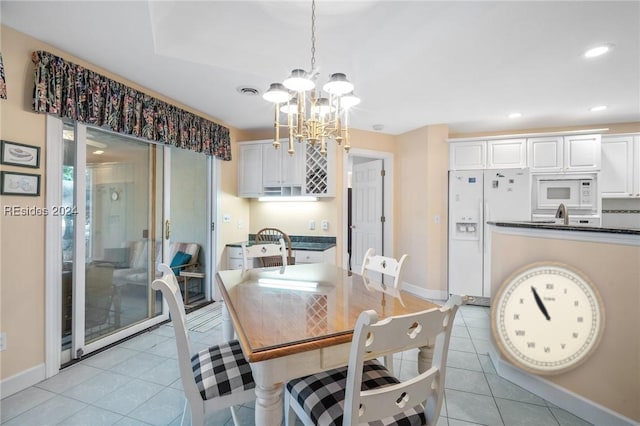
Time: {"hour": 10, "minute": 55}
